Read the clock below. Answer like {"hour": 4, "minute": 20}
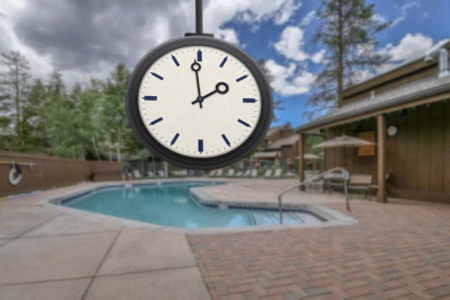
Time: {"hour": 1, "minute": 59}
